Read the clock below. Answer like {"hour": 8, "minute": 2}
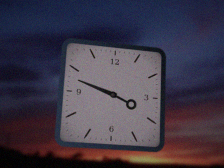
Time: {"hour": 3, "minute": 48}
